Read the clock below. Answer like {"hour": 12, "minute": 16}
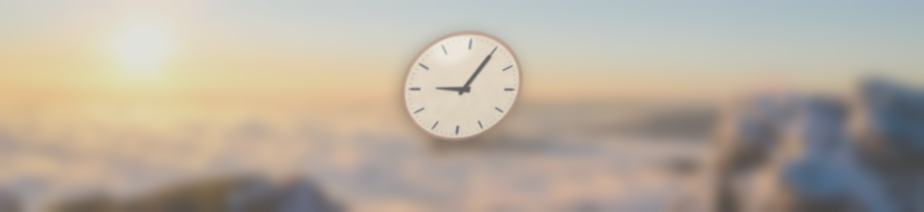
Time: {"hour": 9, "minute": 5}
